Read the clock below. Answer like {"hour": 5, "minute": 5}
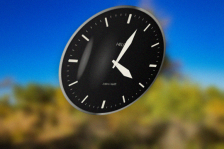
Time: {"hour": 4, "minute": 3}
